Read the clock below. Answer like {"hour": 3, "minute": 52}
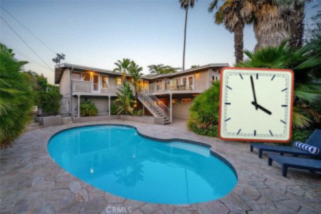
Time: {"hour": 3, "minute": 58}
